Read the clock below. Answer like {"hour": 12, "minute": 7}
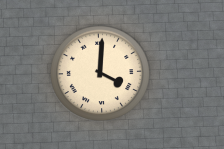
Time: {"hour": 4, "minute": 1}
